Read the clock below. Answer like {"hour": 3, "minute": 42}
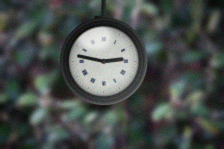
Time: {"hour": 2, "minute": 47}
